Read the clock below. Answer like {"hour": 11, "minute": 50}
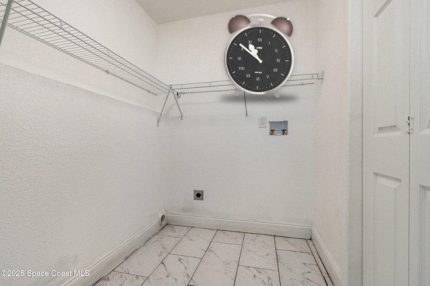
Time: {"hour": 10, "minute": 51}
